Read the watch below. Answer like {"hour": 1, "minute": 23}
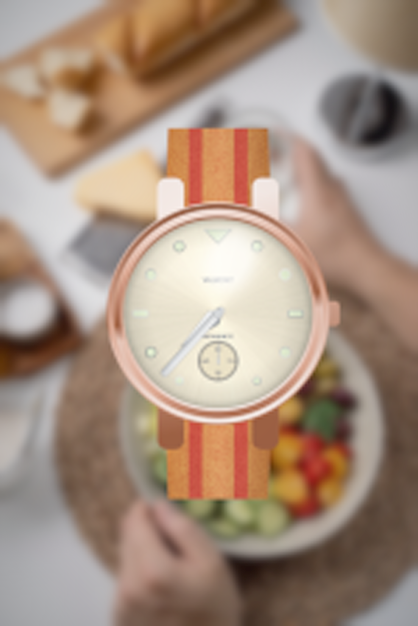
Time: {"hour": 7, "minute": 37}
